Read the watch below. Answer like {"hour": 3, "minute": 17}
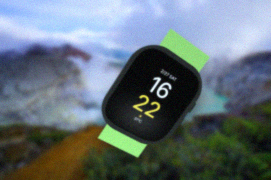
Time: {"hour": 16, "minute": 22}
